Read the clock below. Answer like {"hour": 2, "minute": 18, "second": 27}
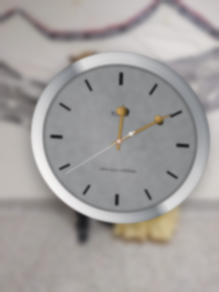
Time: {"hour": 12, "minute": 9, "second": 39}
